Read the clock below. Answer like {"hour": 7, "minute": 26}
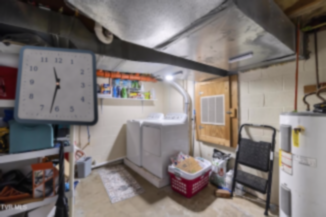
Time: {"hour": 11, "minute": 32}
